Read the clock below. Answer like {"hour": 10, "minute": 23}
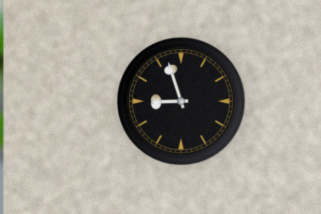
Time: {"hour": 8, "minute": 57}
